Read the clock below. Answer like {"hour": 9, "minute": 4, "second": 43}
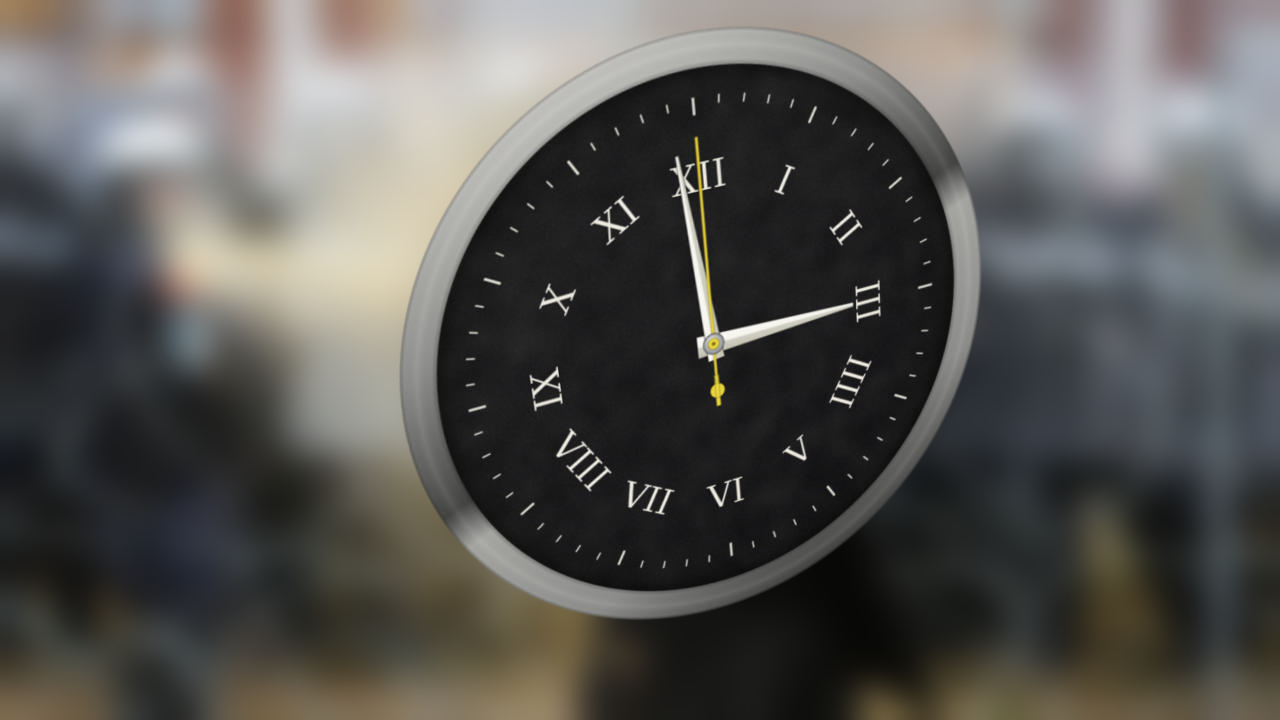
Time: {"hour": 2, "minute": 59, "second": 0}
